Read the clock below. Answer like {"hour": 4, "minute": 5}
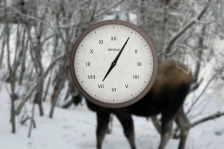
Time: {"hour": 7, "minute": 5}
